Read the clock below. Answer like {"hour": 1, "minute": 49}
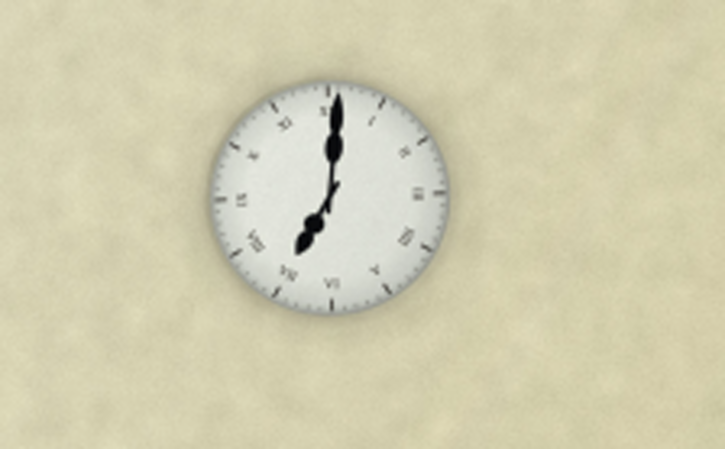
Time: {"hour": 7, "minute": 1}
